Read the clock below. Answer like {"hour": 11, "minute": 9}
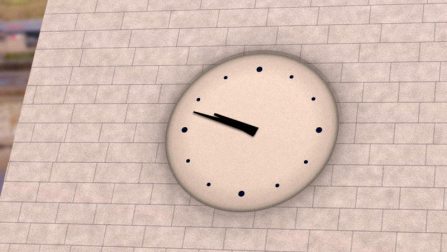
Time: {"hour": 9, "minute": 48}
